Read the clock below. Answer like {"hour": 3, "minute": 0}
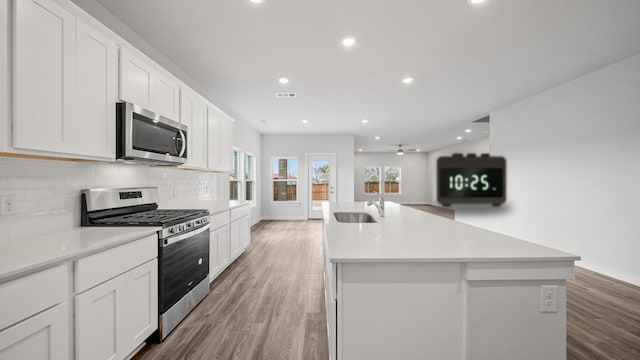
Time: {"hour": 10, "minute": 25}
